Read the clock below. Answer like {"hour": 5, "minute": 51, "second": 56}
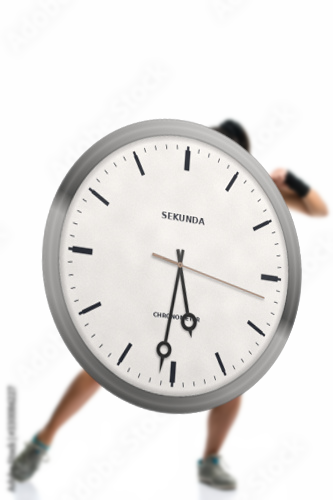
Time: {"hour": 5, "minute": 31, "second": 17}
